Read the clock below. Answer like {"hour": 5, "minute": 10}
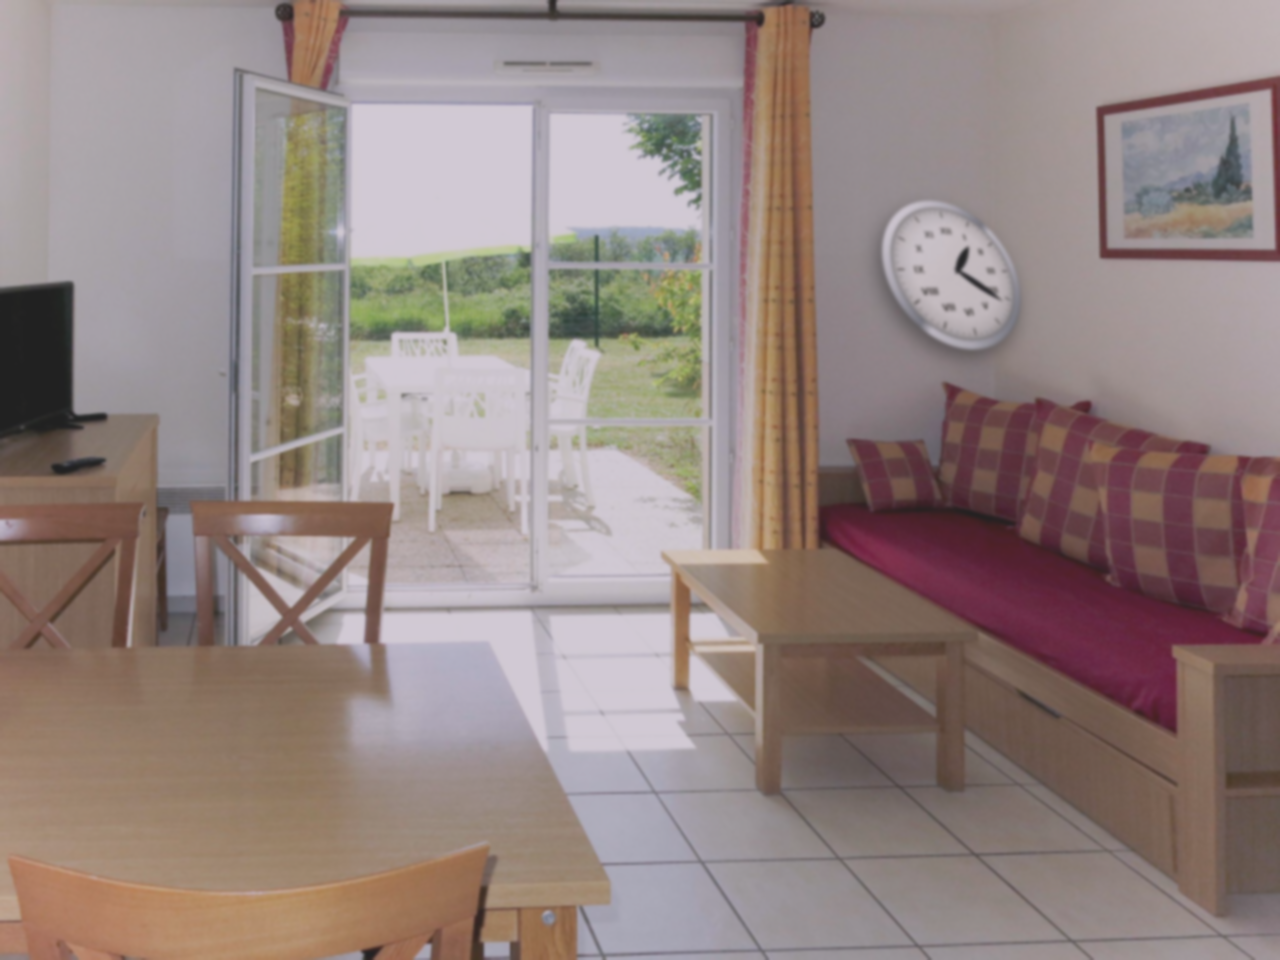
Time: {"hour": 1, "minute": 21}
